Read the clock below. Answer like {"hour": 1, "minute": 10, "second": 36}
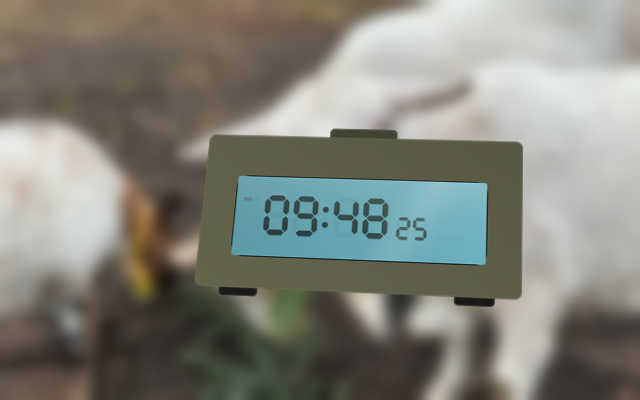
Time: {"hour": 9, "minute": 48, "second": 25}
